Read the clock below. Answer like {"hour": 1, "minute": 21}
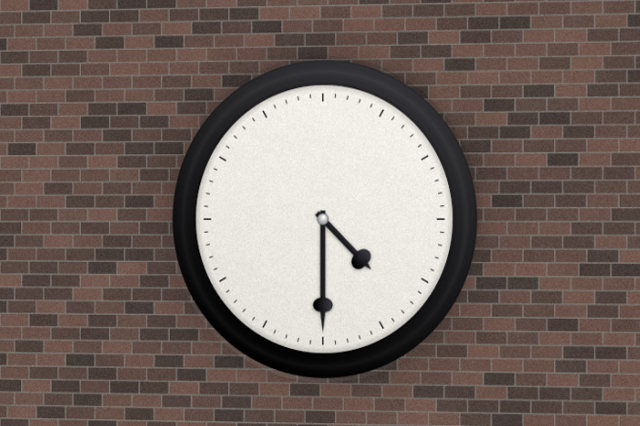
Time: {"hour": 4, "minute": 30}
